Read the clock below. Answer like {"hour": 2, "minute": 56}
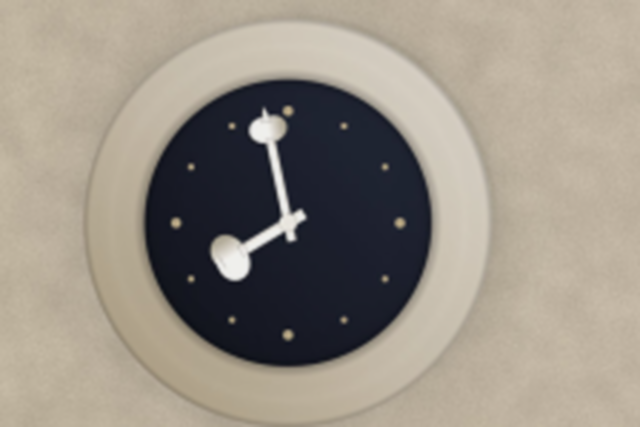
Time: {"hour": 7, "minute": 58}
